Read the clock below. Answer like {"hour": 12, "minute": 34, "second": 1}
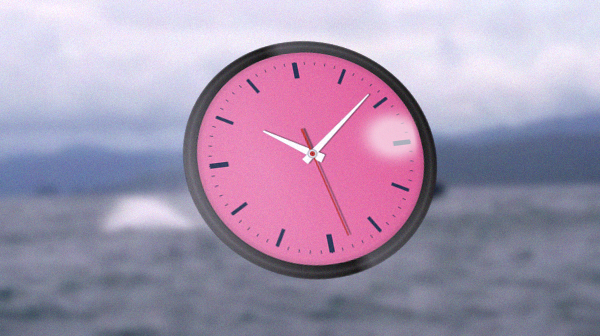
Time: {"hour": 10, "minute": 8, "second": 28}
